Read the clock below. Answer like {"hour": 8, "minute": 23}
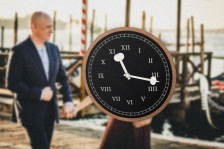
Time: {"hour": 11, "minute": 17}
